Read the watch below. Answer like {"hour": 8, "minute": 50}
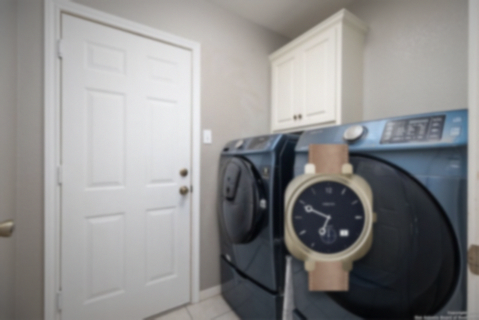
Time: {"hour": 6, "minute": 49}
